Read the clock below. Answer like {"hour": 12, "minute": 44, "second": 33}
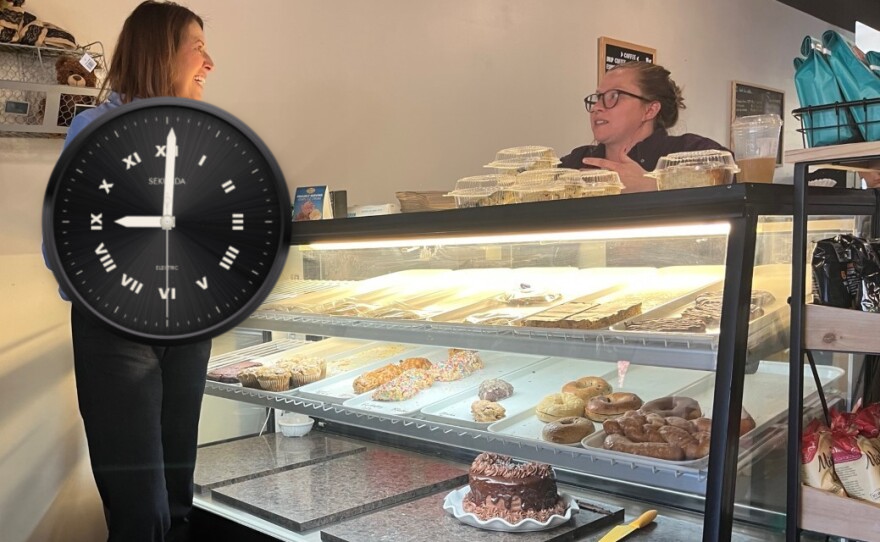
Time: {"hour": 9, "minute": 0, "second": 30}
